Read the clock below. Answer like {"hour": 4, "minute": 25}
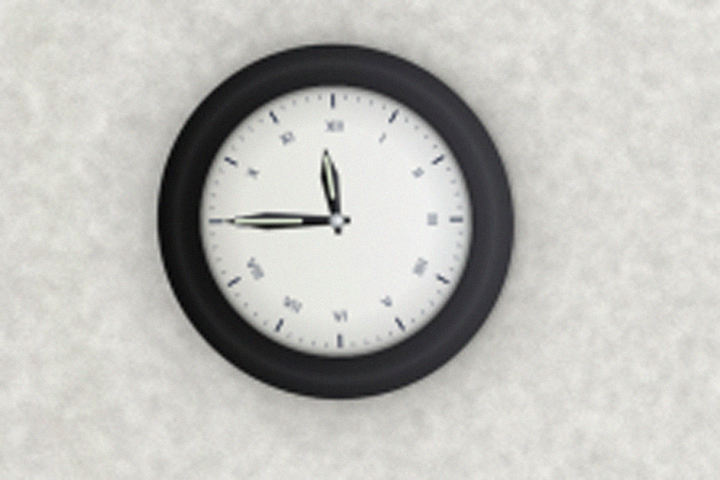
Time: {"hour": 11, "minute": 45}
